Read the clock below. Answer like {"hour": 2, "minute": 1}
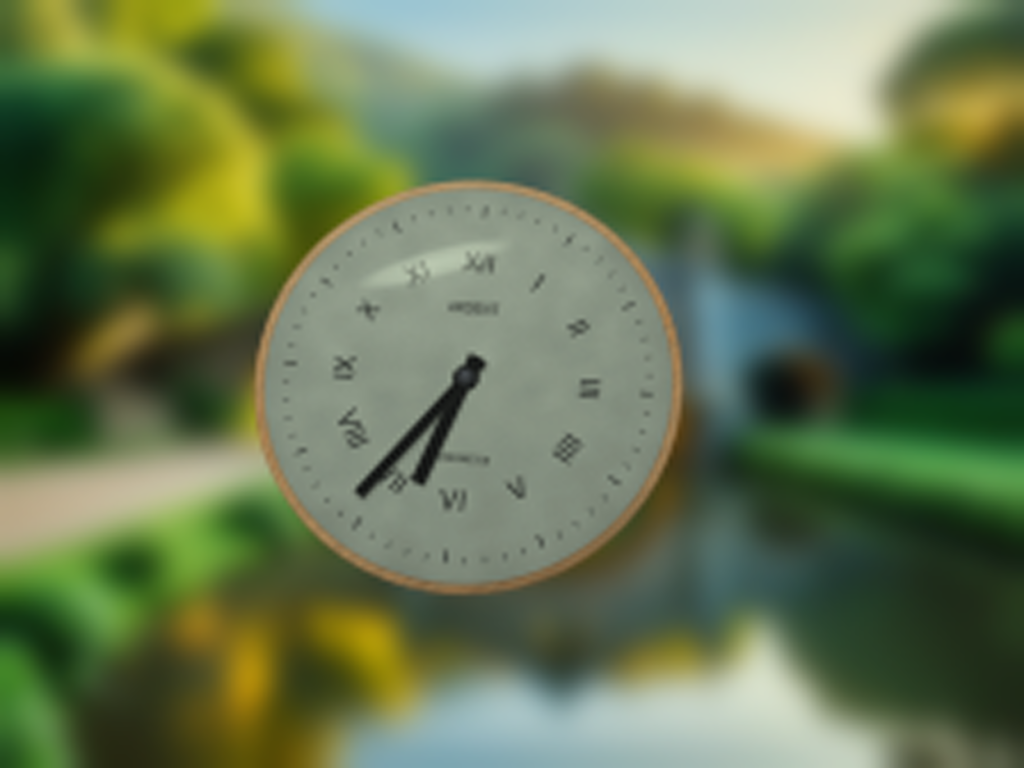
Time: {"hour": 6, "minute": 36}
